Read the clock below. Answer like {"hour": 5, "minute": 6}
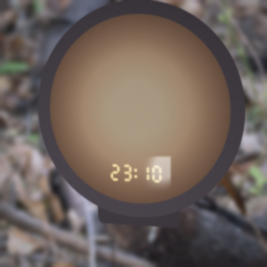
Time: {"hour": 23, "minute": 10}
